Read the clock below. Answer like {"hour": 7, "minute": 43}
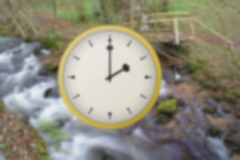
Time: {"hour": 2, "minute": 0}
